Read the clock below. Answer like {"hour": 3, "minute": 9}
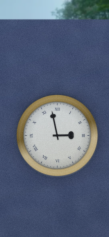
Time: {"hour": 2, "minute": 58}
